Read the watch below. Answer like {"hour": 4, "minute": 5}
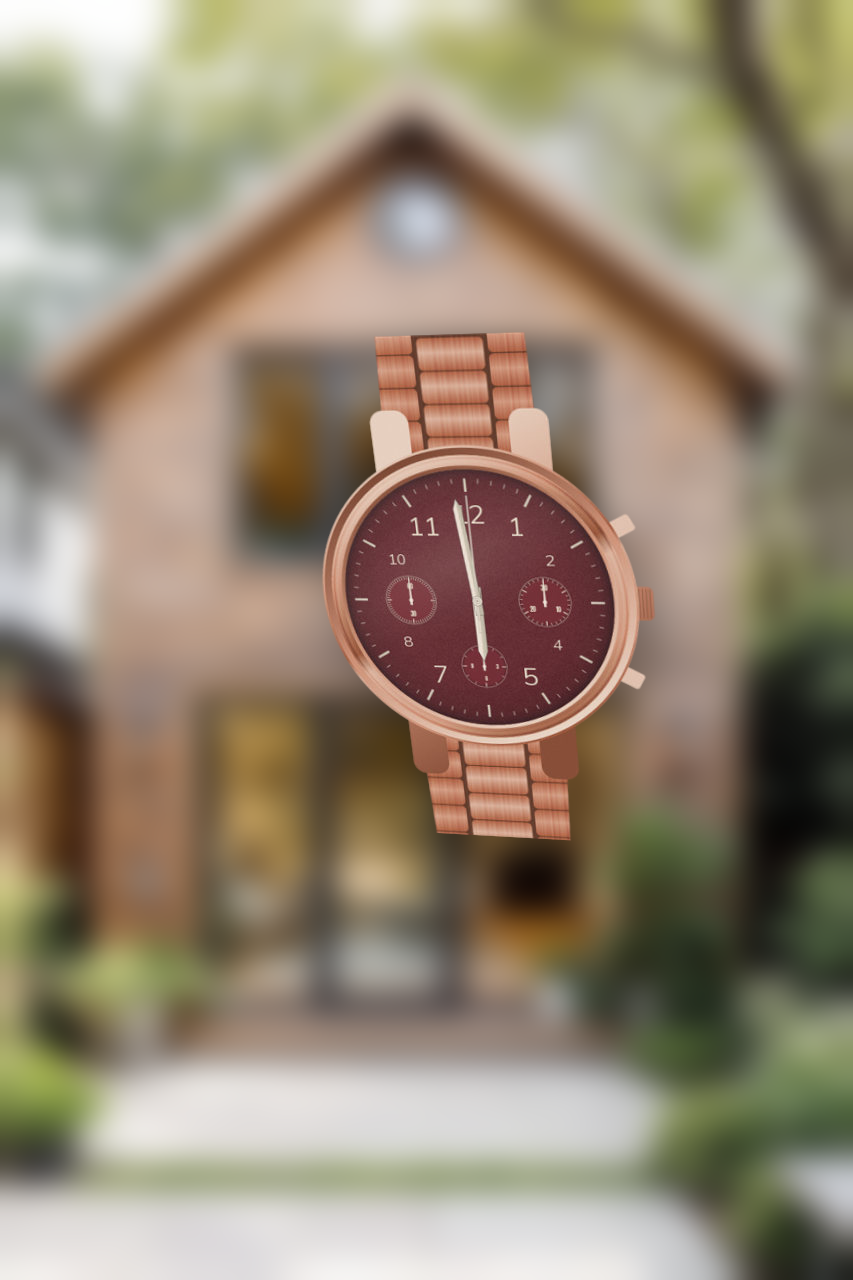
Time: {"hour": 5, "minute": 59}
